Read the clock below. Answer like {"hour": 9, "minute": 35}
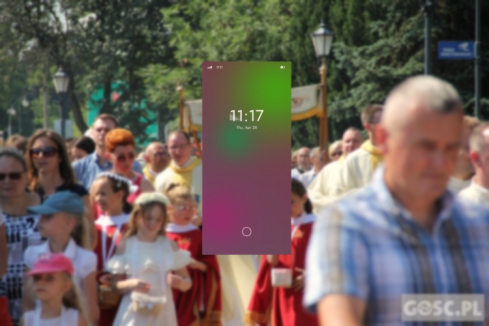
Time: {"hour": 11, "minute": 17}
